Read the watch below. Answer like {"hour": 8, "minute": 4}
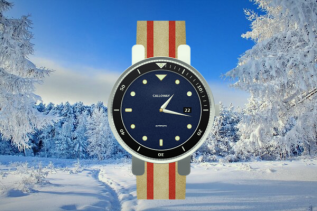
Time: {"hour": 1, "minute": 17}
